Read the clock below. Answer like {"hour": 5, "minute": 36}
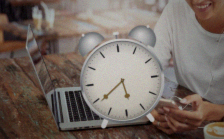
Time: {"hour": 5, "minute": 39}
